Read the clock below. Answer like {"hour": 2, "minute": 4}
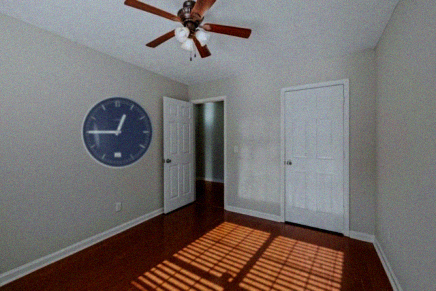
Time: {"hour": 12, "minute": 45}
